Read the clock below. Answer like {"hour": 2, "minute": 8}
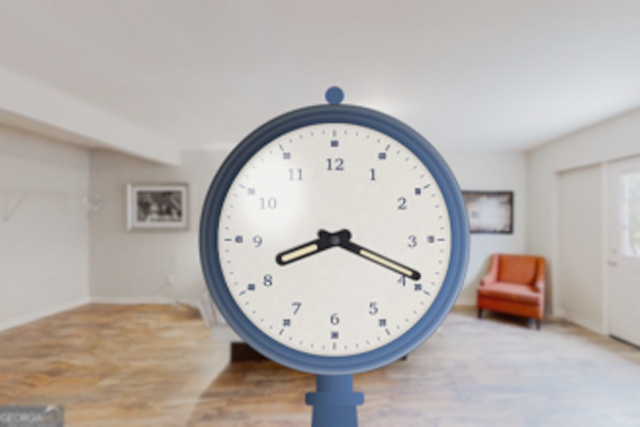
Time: {"hour": 8, "minute": 19}
